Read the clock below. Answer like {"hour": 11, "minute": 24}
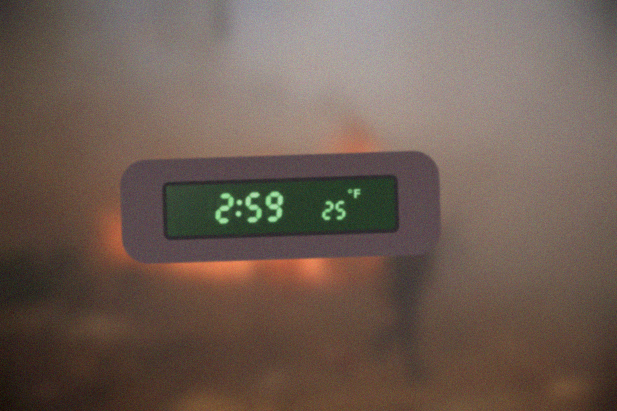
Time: {"hour": 2, "minute": 59}
